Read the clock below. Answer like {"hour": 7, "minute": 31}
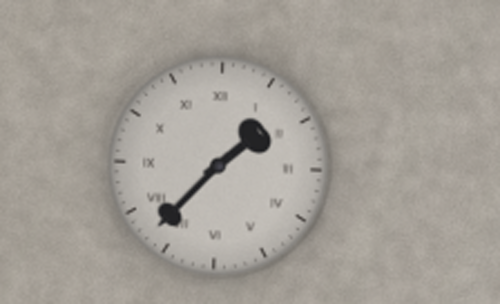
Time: {"hour": 1, "minute": 37}
